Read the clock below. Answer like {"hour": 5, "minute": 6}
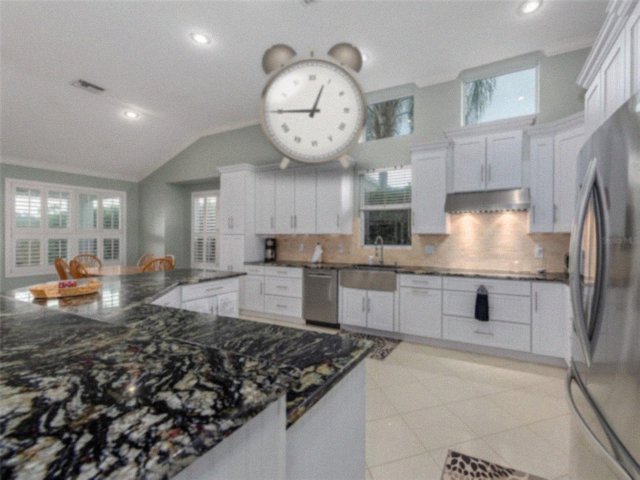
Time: {"hour": 12, "minute": 45}
